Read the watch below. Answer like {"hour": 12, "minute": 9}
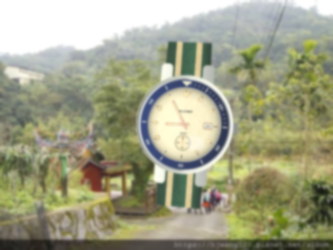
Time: {"hour": 8, "minute": 55}
